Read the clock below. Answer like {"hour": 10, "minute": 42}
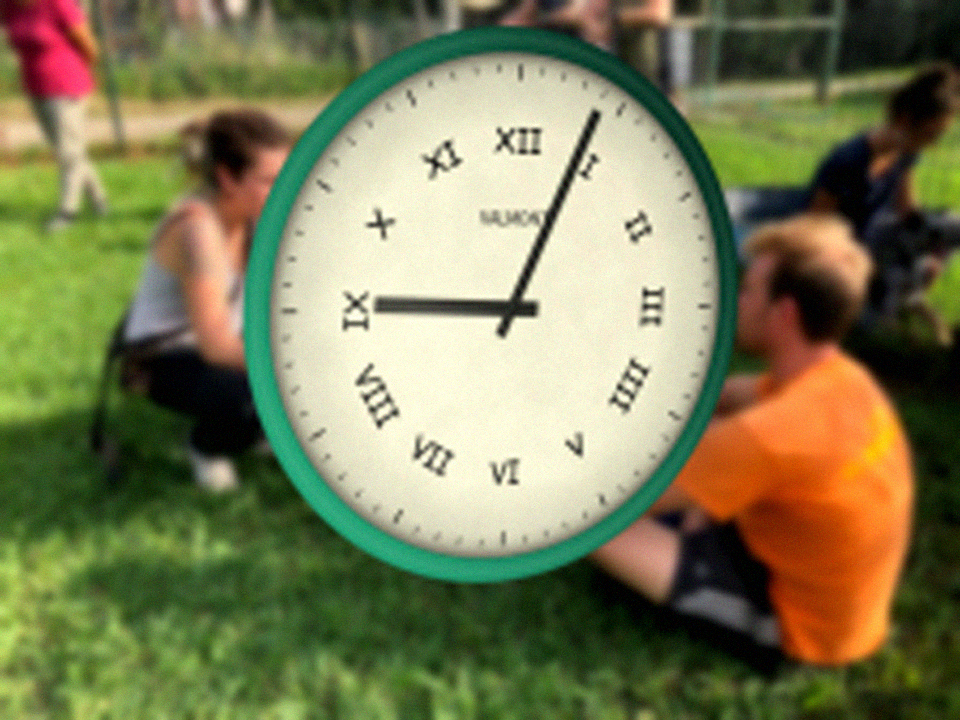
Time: {"hour": 9, "minute": 4}
